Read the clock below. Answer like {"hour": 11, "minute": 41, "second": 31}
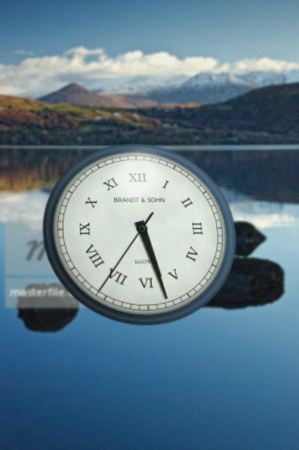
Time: {"hour": 5, "minute": 27, "second": 36}
